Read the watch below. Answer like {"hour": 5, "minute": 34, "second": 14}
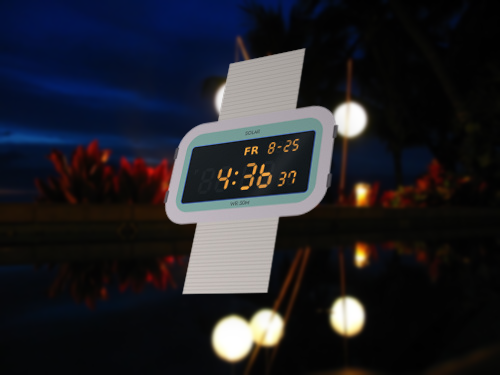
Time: {"hour": 4, "minute": 36, "second": 37}
